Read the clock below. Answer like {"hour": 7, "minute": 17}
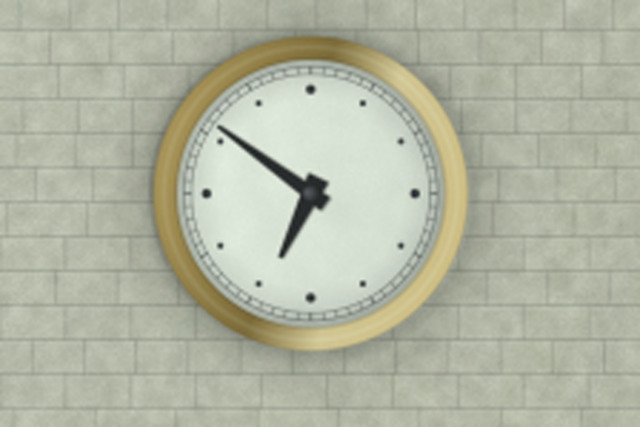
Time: {"hour": 6, "minute": 51}
